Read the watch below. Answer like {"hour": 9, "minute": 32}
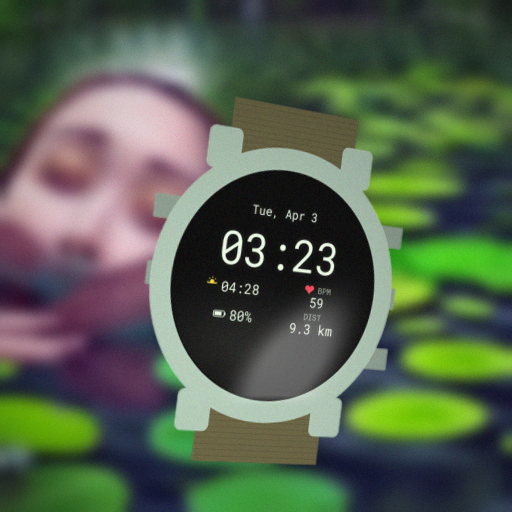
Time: {"hour": 3, "minute": 23}
